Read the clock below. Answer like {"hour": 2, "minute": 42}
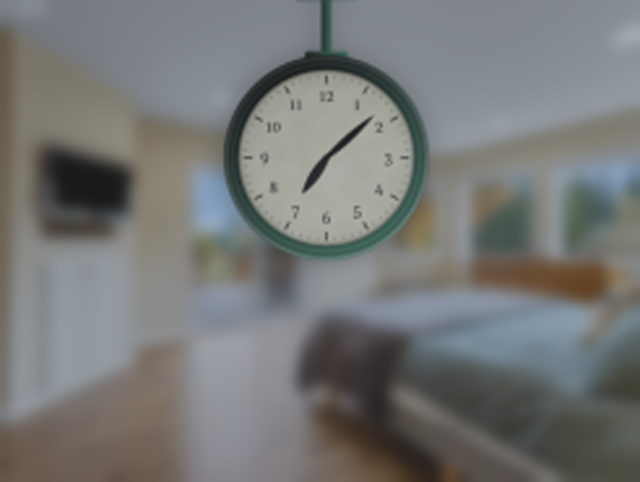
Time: {"hour": 7, "minute": 8}
